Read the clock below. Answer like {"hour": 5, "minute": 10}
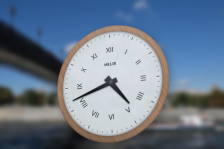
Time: {"hour": 4, "minute": 42}
